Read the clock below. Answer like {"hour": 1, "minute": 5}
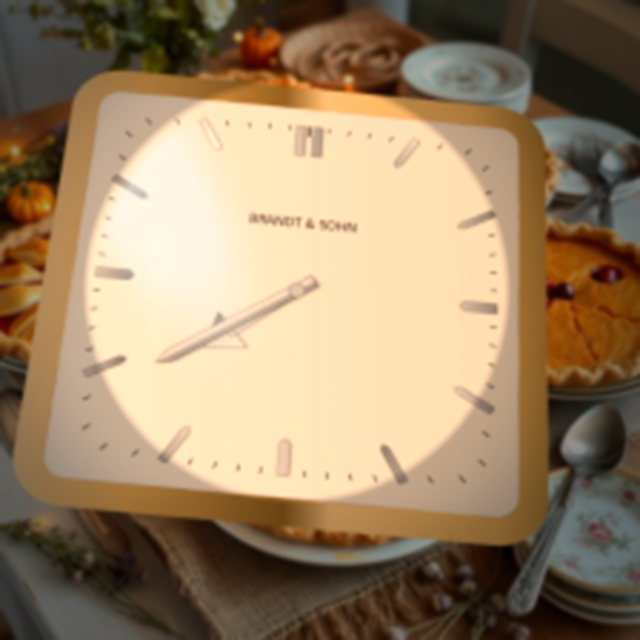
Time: {"hour": 7, "minute": 39}
